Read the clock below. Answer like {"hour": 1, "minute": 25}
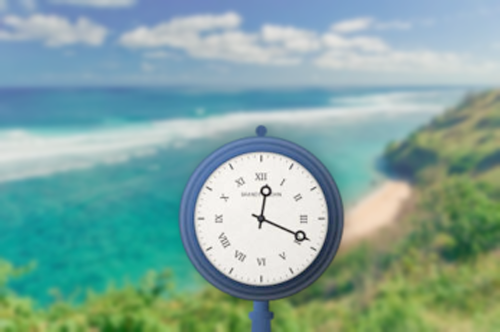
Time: {"hour": 12, "minute": 19}
